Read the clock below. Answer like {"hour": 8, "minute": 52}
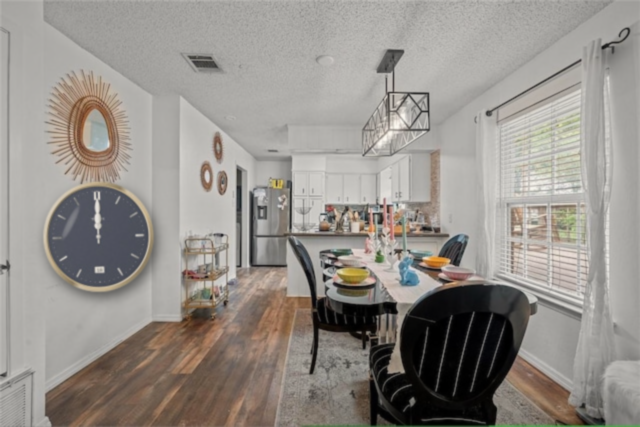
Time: {"hour": 12, "minute": 0}
